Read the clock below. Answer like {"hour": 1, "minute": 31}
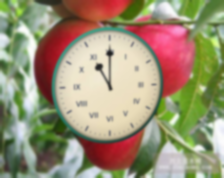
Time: {"hour": 11, "minute": 0}
